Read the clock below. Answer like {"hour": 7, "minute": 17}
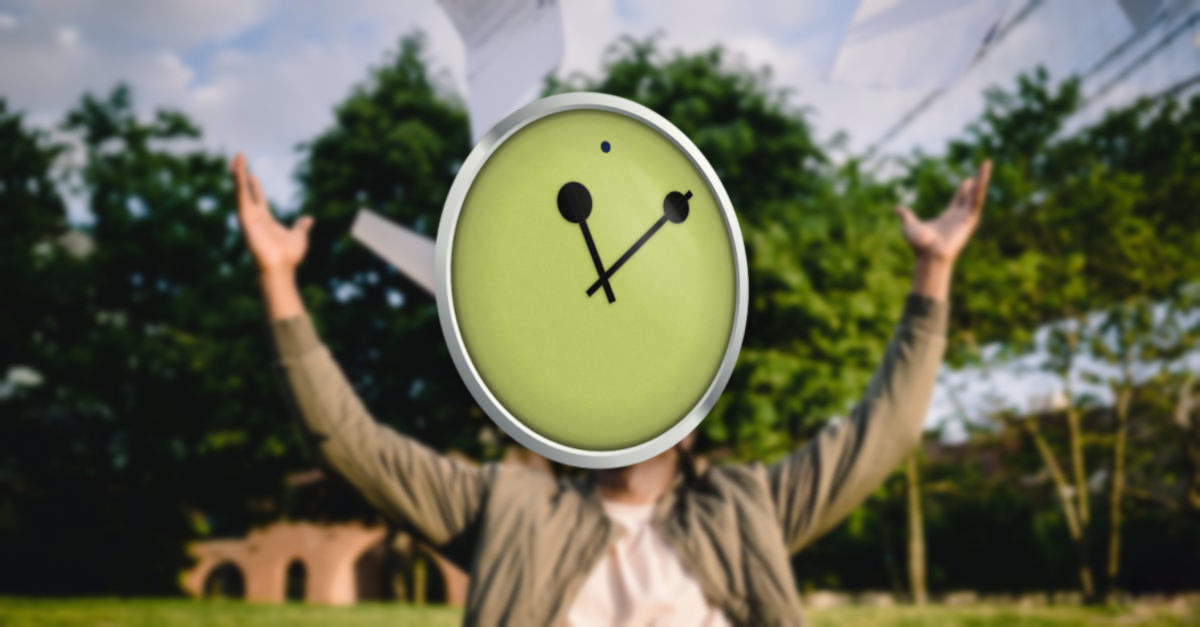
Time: {"hour": 11, "minute": 8}
